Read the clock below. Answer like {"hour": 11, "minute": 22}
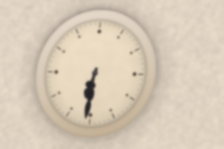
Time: {"hour": 6, "minute": 31}
